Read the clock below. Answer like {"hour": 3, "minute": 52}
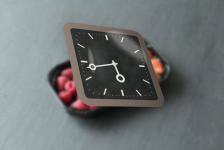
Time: {"hour": 5, "minute": 43}
